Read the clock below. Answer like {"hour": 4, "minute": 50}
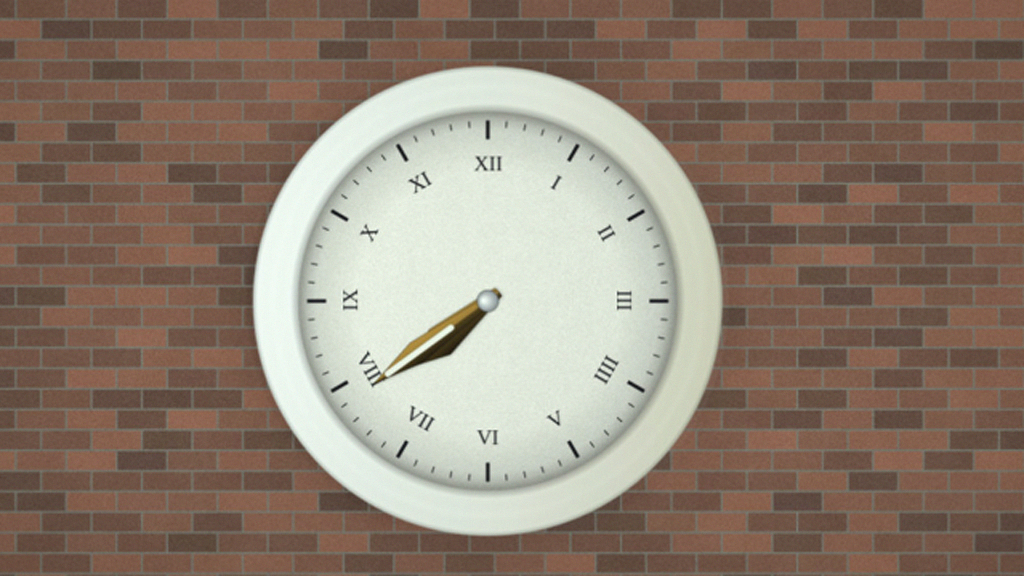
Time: {"hour": 7, "minute": 39}
